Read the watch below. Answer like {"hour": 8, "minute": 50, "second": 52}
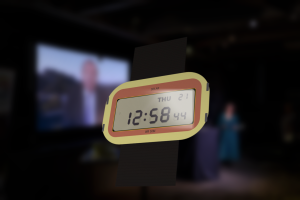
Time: {"hour": 12, "minute": 58, "second": 44}
